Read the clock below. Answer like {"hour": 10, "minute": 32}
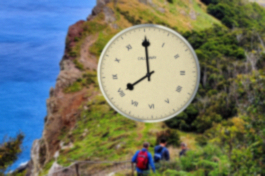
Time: {"hour": 8, "minute": 0}
